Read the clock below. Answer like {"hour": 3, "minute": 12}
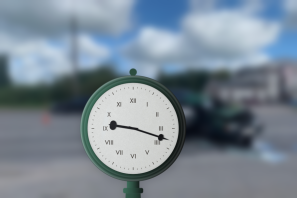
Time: {"hour": 9, "minute": 18}
